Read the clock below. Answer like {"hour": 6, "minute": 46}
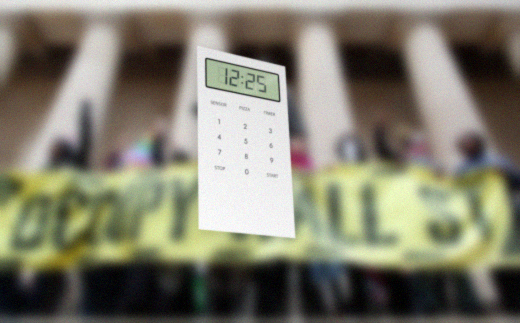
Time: {"hour": 12, "minute": 25}
